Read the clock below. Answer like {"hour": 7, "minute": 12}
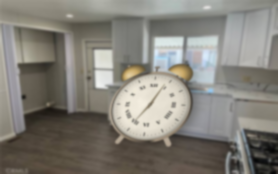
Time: {"hour": 7, "minute": 4}
